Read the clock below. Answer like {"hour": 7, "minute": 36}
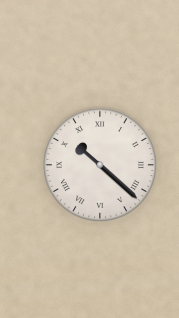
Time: {"hour": 10, "minute": 22}
